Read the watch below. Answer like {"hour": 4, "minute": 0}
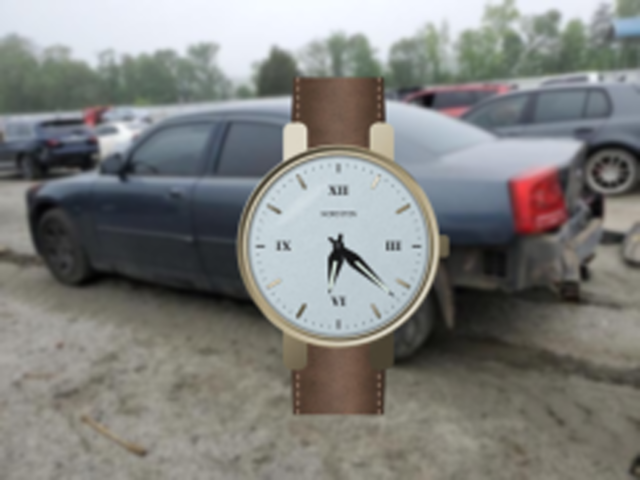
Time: {"hour": 6, "minute": 22}
